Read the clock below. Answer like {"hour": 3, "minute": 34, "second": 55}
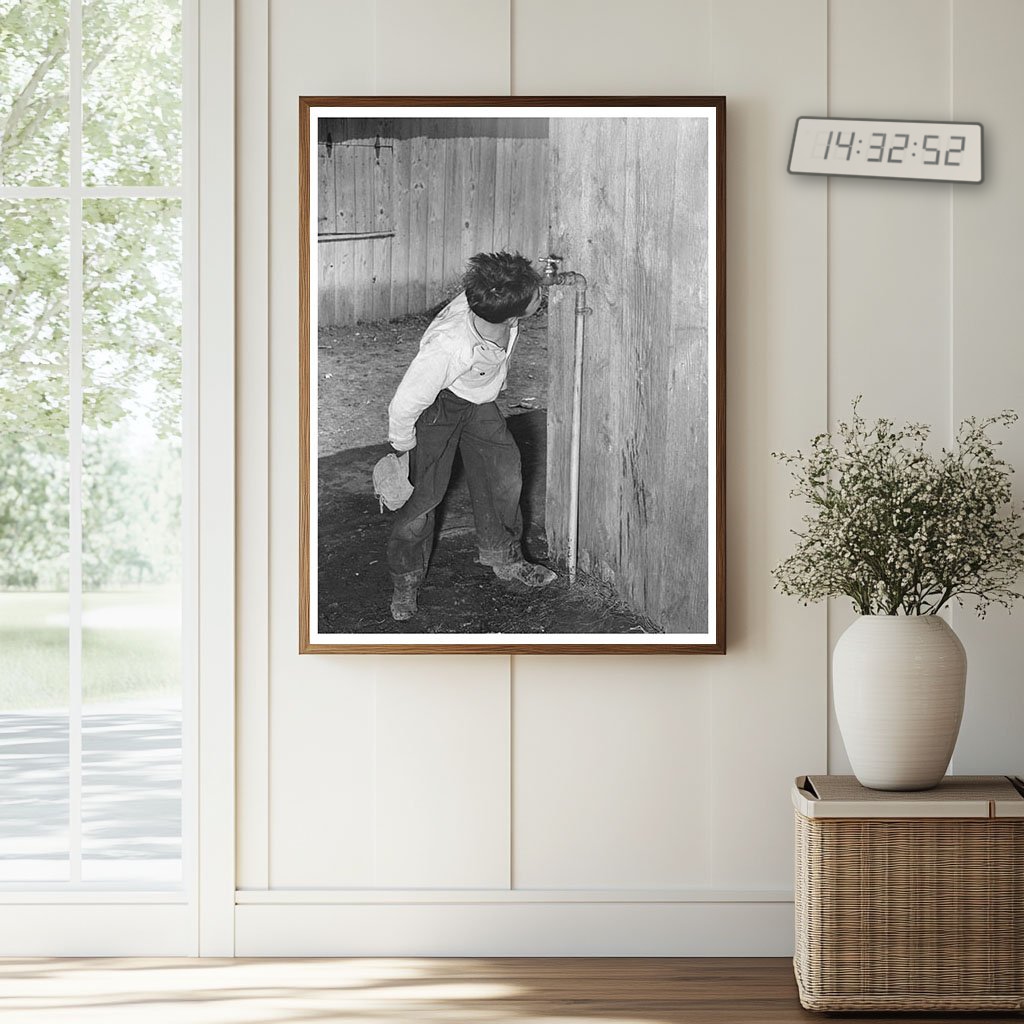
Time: {"hour": 14, "minute": 32, "second": 52}
